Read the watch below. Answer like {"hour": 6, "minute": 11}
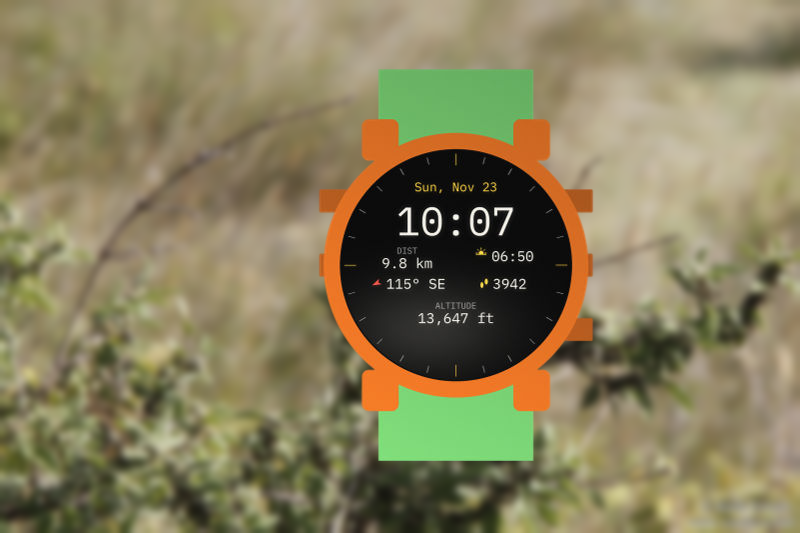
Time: {"hour": 10, "minute": 7}
